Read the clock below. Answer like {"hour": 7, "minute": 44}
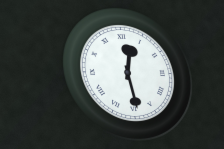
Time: {"hour": 12, "minute": 29}
